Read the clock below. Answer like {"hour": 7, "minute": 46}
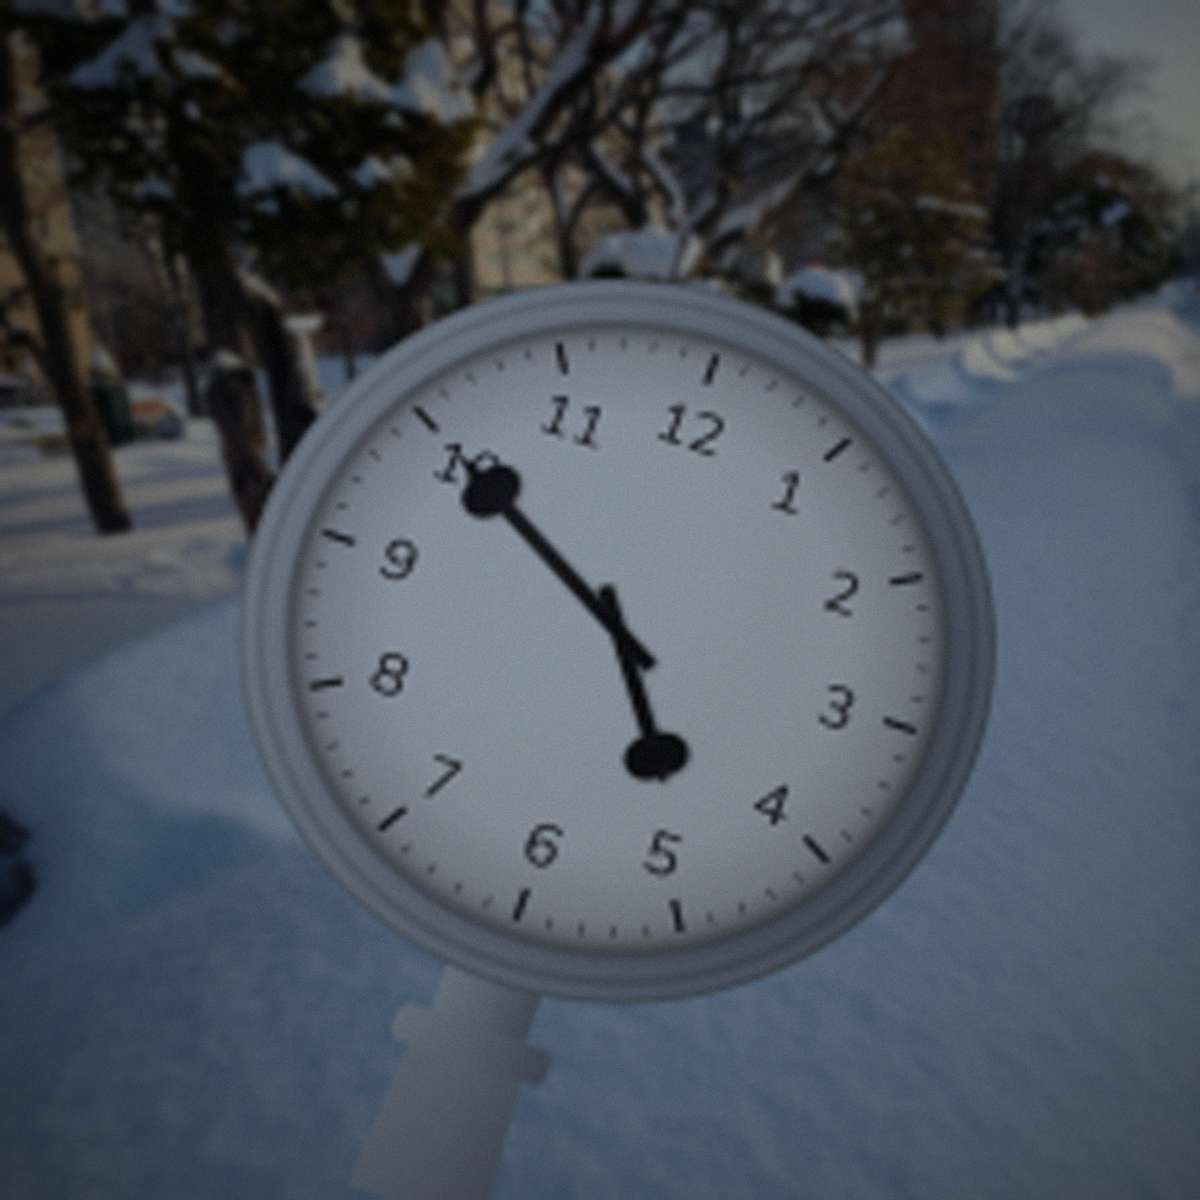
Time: {"hour": 4, "minute": 50}
